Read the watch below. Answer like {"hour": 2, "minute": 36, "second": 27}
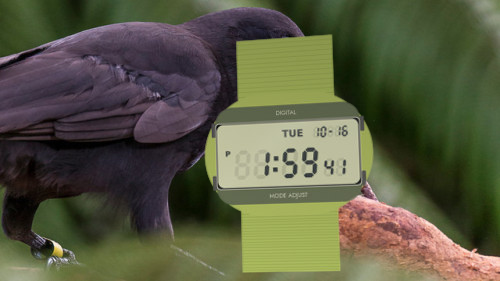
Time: {"hour": 1, "minute": 59, "second": 41}
